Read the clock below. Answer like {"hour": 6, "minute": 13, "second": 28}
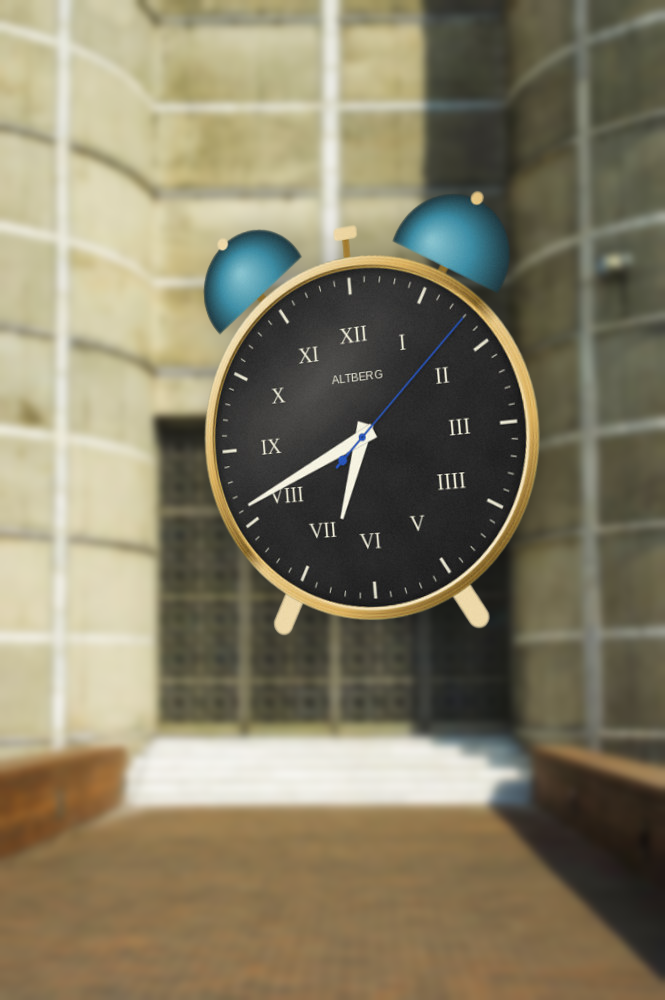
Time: {"hour": 6, "minute": 41, "second": 8}
